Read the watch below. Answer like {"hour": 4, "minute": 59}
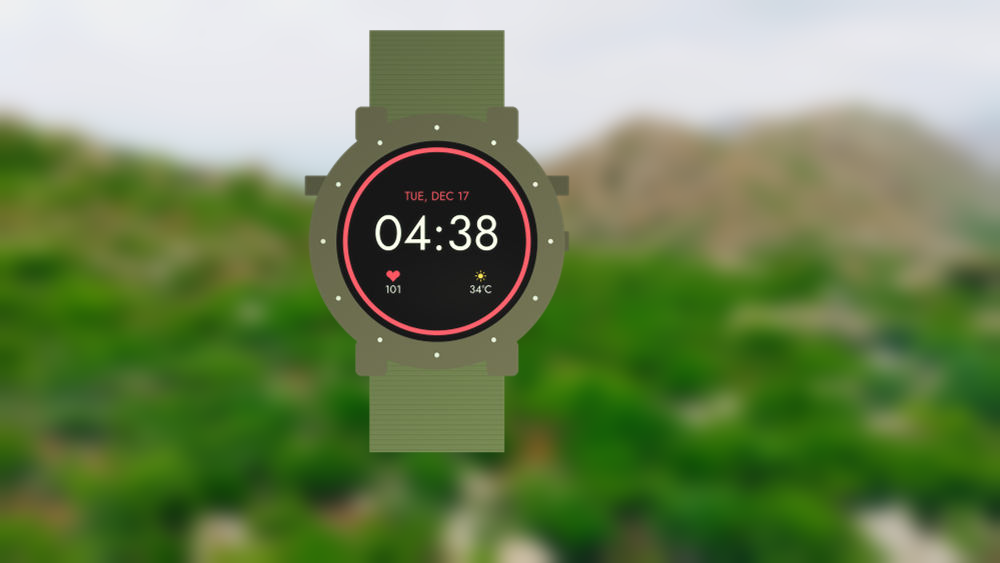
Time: {"hour": 4, "minute": 38}
